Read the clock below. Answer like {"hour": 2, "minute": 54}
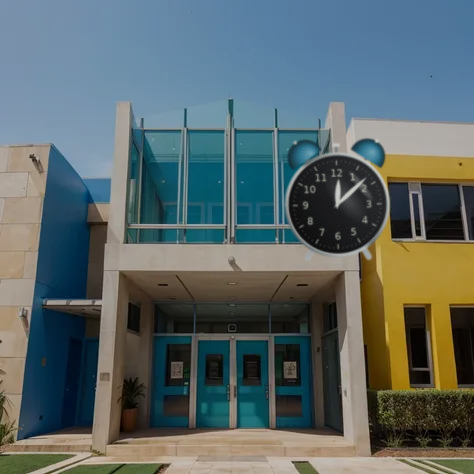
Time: {"hour": 12, "minute": 8}
